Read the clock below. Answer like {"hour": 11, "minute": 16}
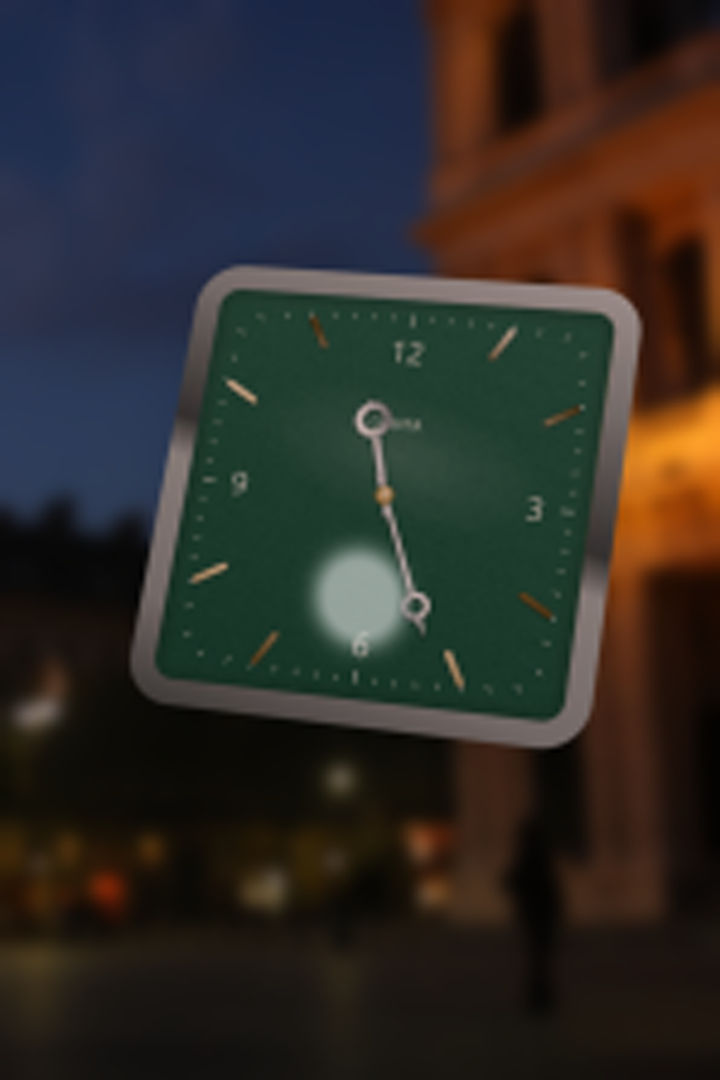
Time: {"hour": 11, "minute": 26}
